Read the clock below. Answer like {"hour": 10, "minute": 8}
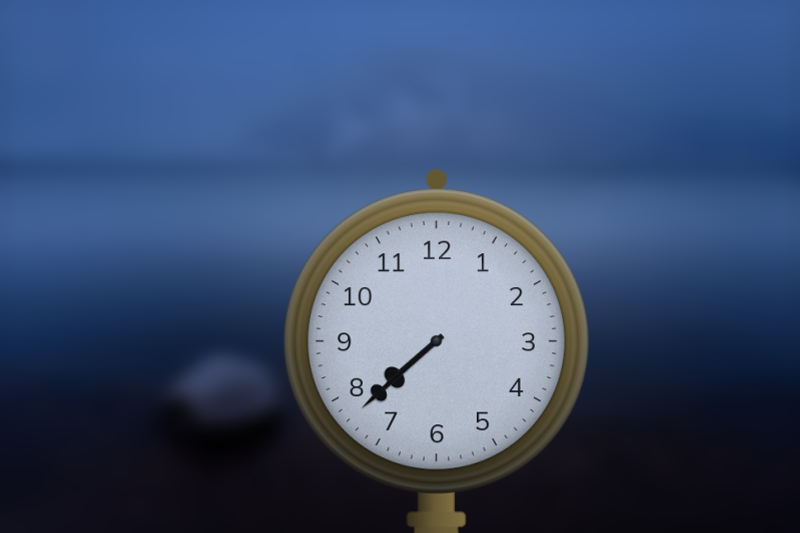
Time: {"hour": 7, "minute": 38}
